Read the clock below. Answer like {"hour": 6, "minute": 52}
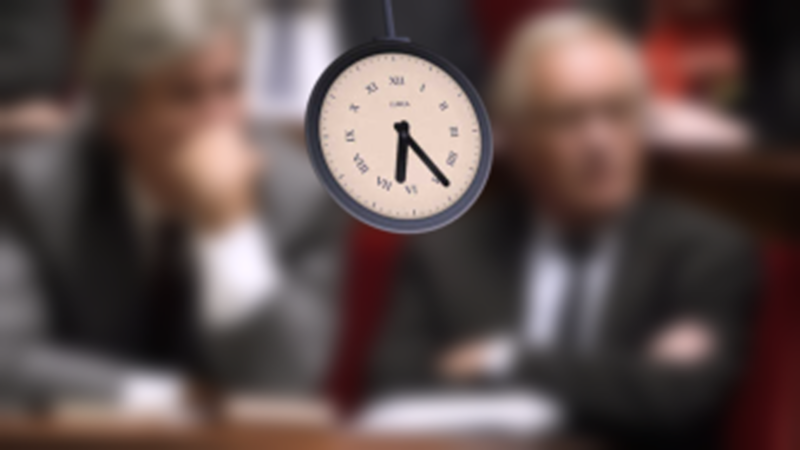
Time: {"hour": 6, "minute": 24}
